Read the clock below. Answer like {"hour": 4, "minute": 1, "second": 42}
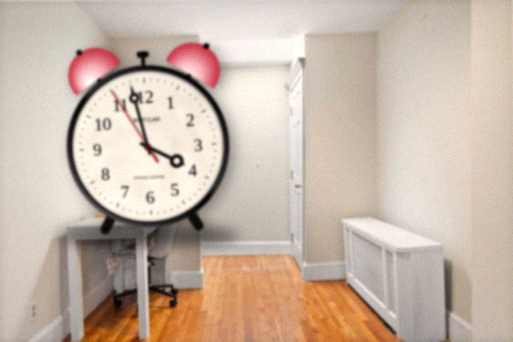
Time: {"hour": 3, "minute": 57, "second": 55}
